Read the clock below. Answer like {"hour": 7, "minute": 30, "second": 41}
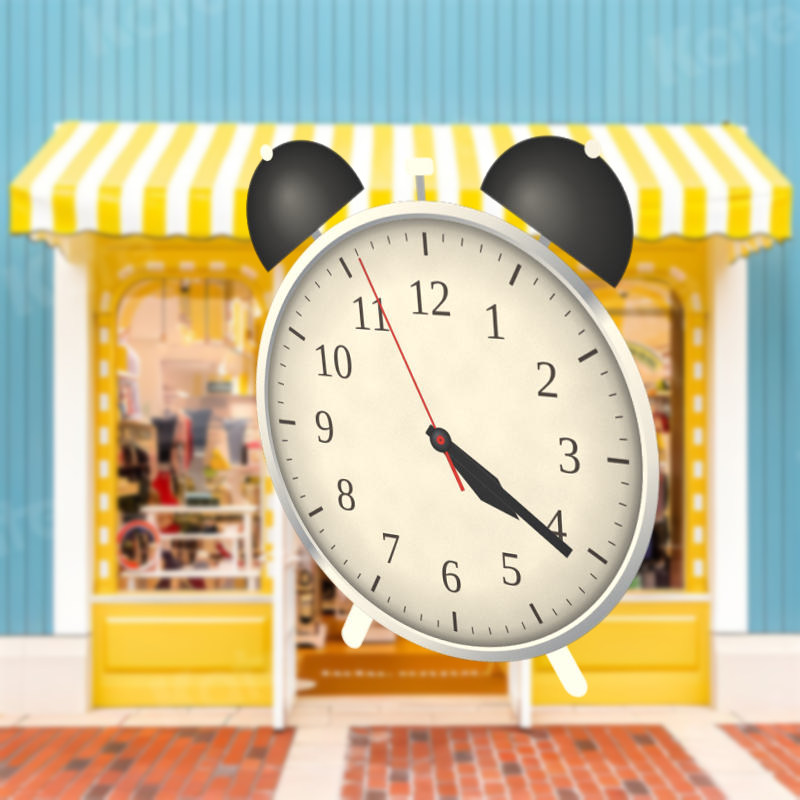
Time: {"hour": 4, "minute": 20, "second": 56}
